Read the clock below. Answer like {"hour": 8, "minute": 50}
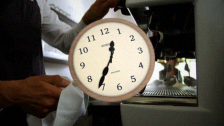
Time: {"hour": 12, "minute": 36}
